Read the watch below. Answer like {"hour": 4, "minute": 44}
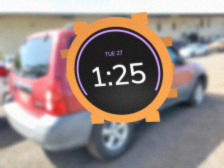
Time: {"hour": 1, "minute": 25}
